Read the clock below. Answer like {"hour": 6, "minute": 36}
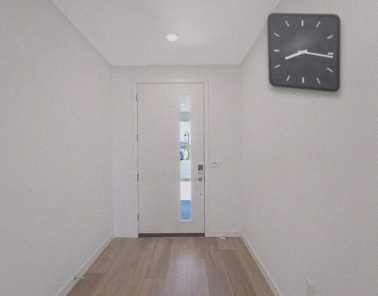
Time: {"hour": 8, "minute": 16}
